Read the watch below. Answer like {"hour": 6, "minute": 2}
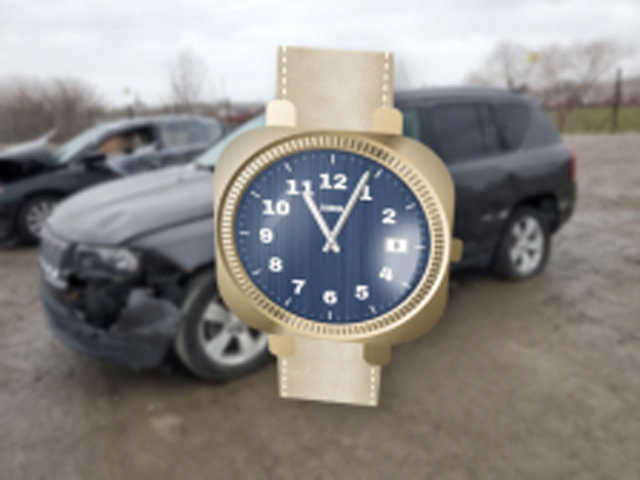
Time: {"hour": 11, "minute": 4}
